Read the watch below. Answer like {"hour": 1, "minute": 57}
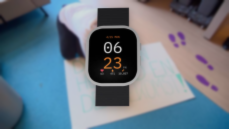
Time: {"hour": 6, "minute": 23}
